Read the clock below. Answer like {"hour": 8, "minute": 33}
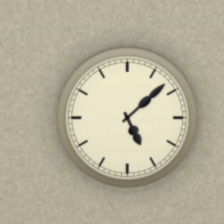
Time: {"hour": 5, "minute": 8}
